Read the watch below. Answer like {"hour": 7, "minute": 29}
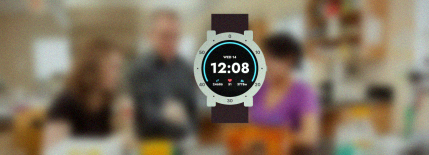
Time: {"hour": 12, "minute": 8}
